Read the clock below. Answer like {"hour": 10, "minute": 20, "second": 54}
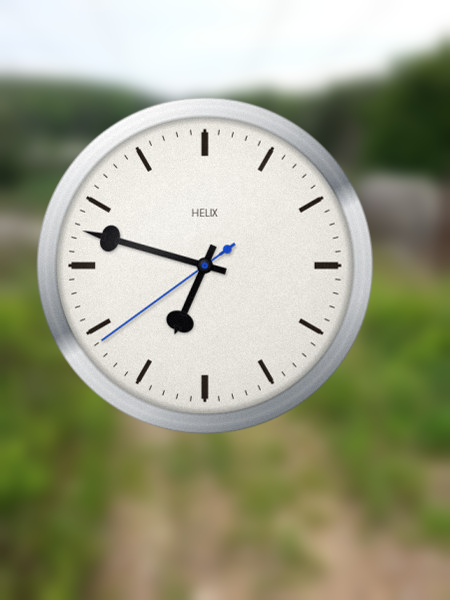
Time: {"hour": 6, "minute": 47, "second": 39}
